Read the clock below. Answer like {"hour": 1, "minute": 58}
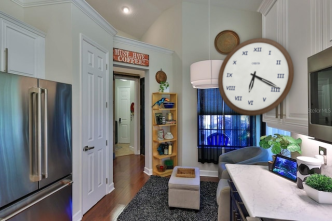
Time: {"hour": 6, "minute": 19}
